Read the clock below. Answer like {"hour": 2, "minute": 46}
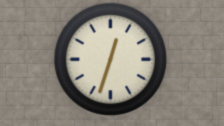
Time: {"hour": 12, "minute": 33}
